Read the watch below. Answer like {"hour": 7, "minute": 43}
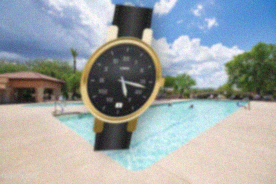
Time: {"hour": 5, "minute": 17}
